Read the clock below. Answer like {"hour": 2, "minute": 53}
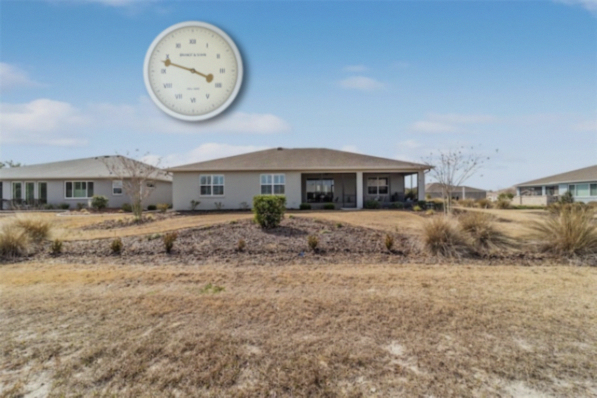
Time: {"hour": 3, "minute": 48}
